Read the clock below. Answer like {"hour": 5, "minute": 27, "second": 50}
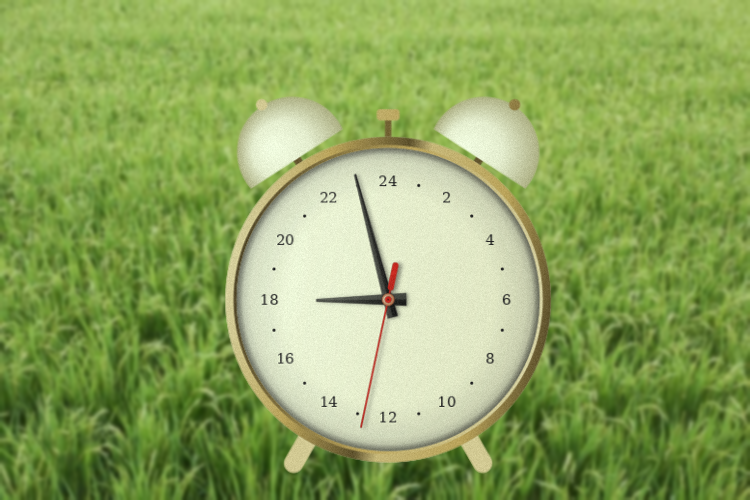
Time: {"hour": 17, "minute": 57, "second": 32}
